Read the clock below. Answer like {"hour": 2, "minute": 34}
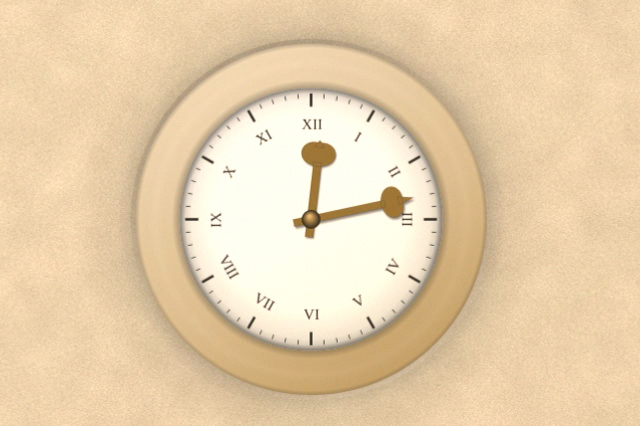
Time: {"hour": 12, "minute": 13}
